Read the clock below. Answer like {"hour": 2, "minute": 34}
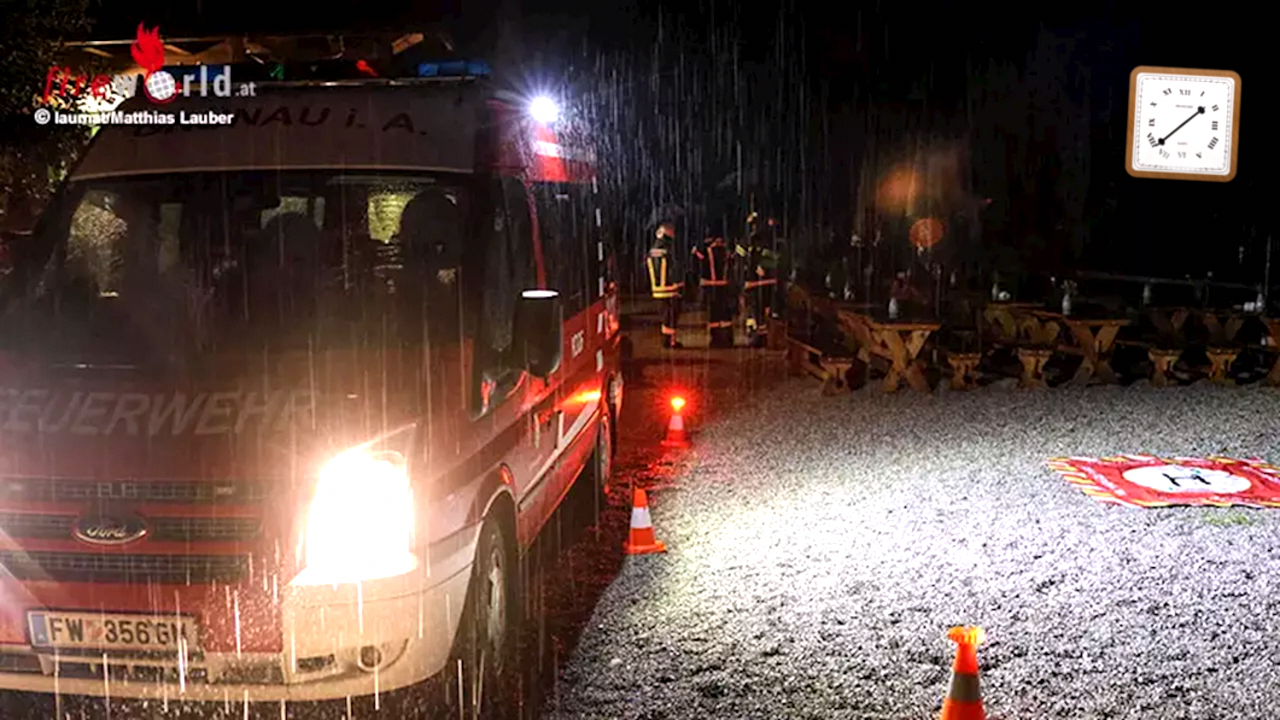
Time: {"hour": 1, "minute": 38}
